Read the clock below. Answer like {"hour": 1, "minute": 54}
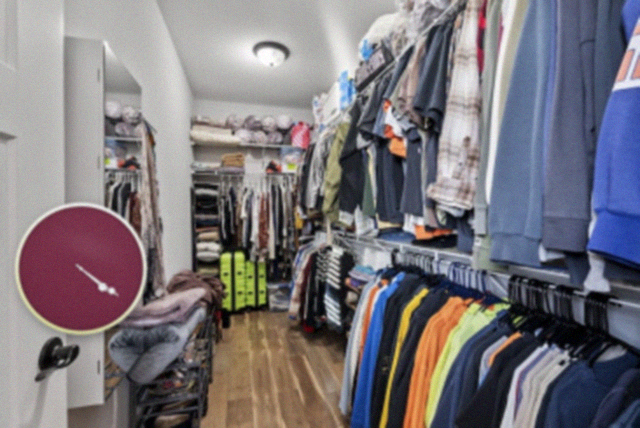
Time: {"hour": 4, "minute": 21}
